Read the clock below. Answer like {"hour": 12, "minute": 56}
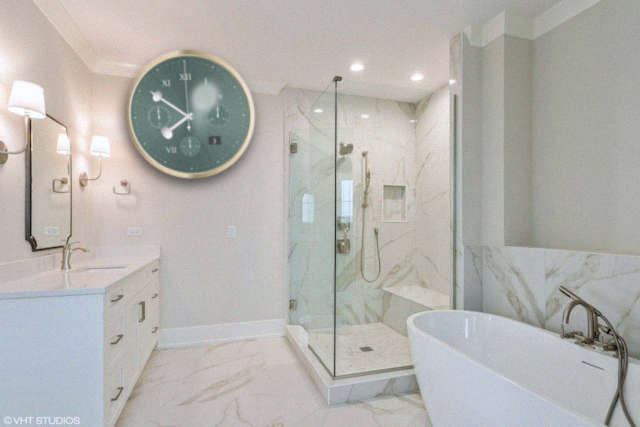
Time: {"hour": 7, "minute": 51}
